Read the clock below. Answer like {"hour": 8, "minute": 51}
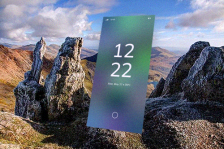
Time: {"hour": 12, "minute": 22}
